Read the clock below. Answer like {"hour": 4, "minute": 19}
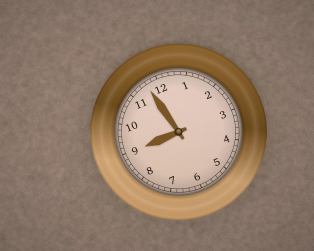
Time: {"hour": 8, "minute": 58}
